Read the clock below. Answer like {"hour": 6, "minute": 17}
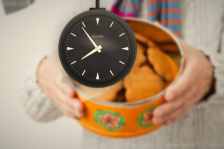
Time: {"hour": 7, "minute": 54}
